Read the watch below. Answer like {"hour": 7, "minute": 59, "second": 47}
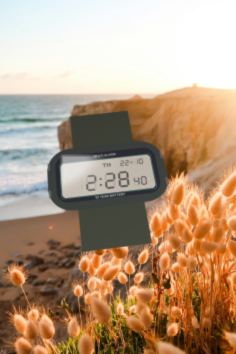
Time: {"hour": 2, "minute": 28, "second": 40}
